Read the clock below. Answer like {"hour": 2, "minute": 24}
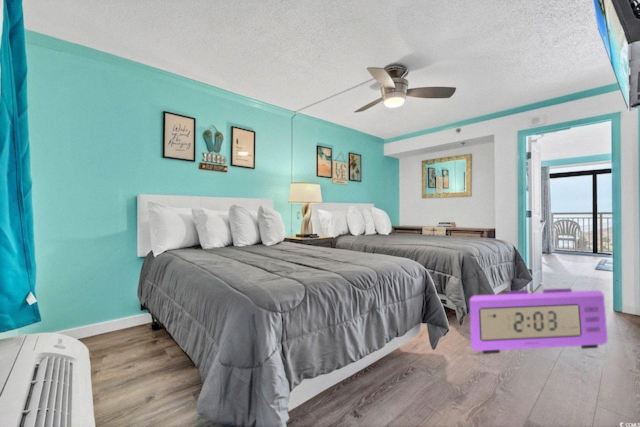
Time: {"hour": 2, "minute": 3}
